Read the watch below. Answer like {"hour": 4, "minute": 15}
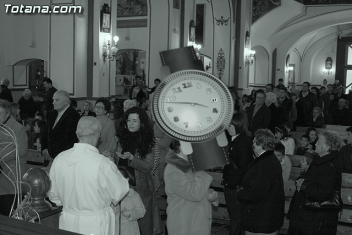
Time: {"hour": 3, "minute": 48}
